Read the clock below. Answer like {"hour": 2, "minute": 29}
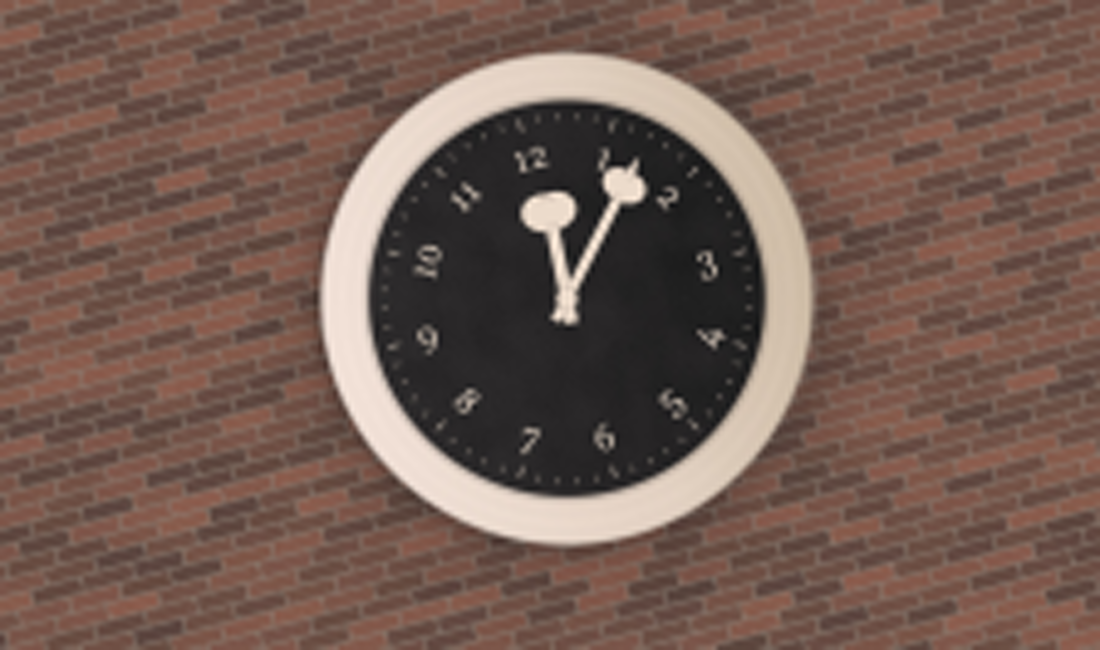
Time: {"hour": 12, "minute": 7}
